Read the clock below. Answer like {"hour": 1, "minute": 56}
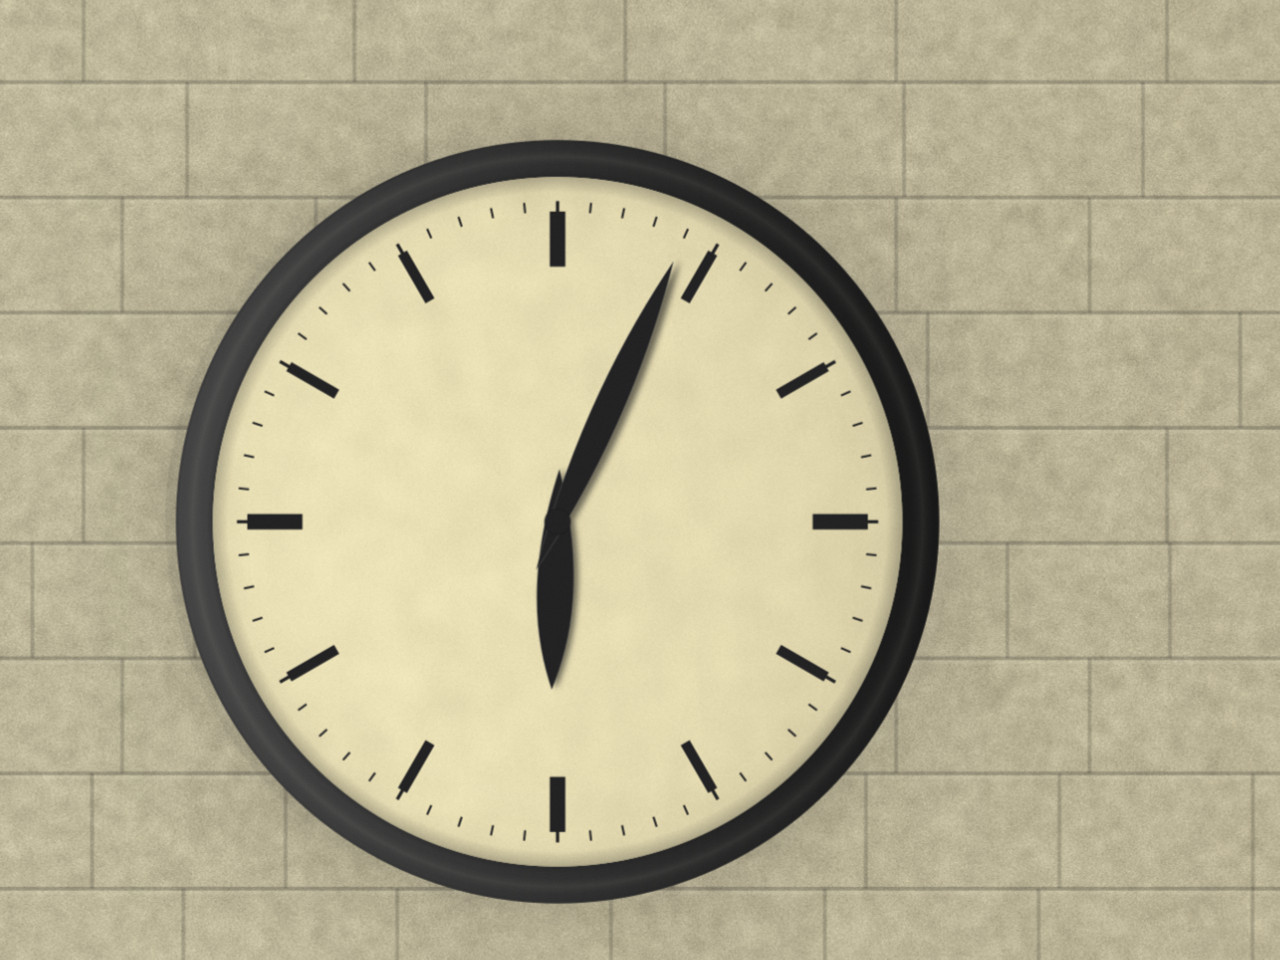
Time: {"hour": 6, "minute": 4}
